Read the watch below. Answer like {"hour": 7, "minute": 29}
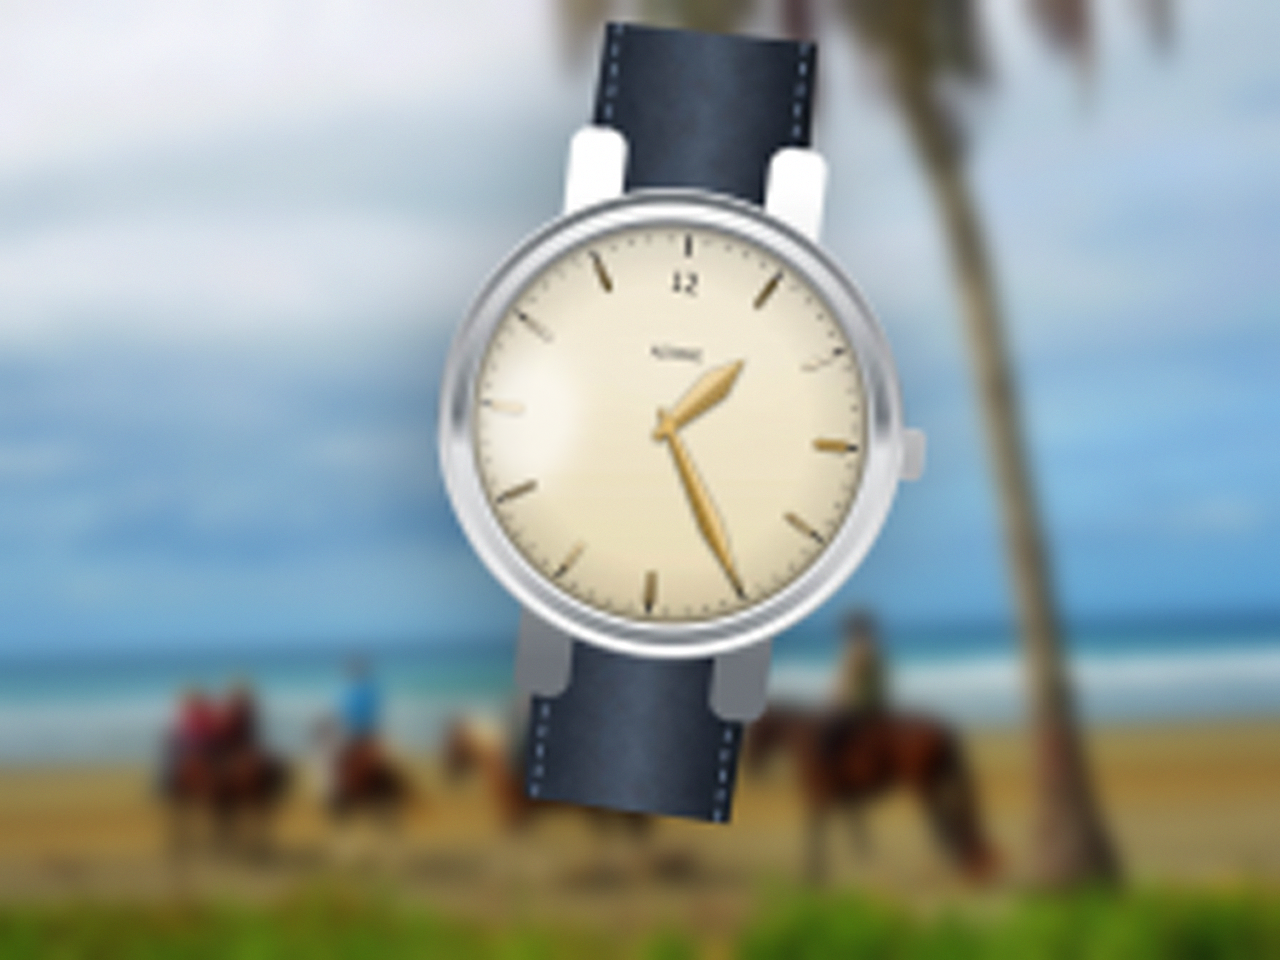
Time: {"hour": 1, "minute": 25}
